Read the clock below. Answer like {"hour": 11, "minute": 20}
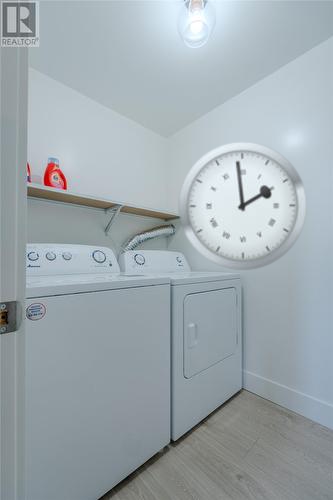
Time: {"hour": 1, "minute": 59}
